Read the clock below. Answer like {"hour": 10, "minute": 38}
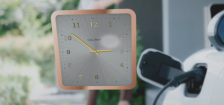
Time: {"hour": 2, "minute": 52}
